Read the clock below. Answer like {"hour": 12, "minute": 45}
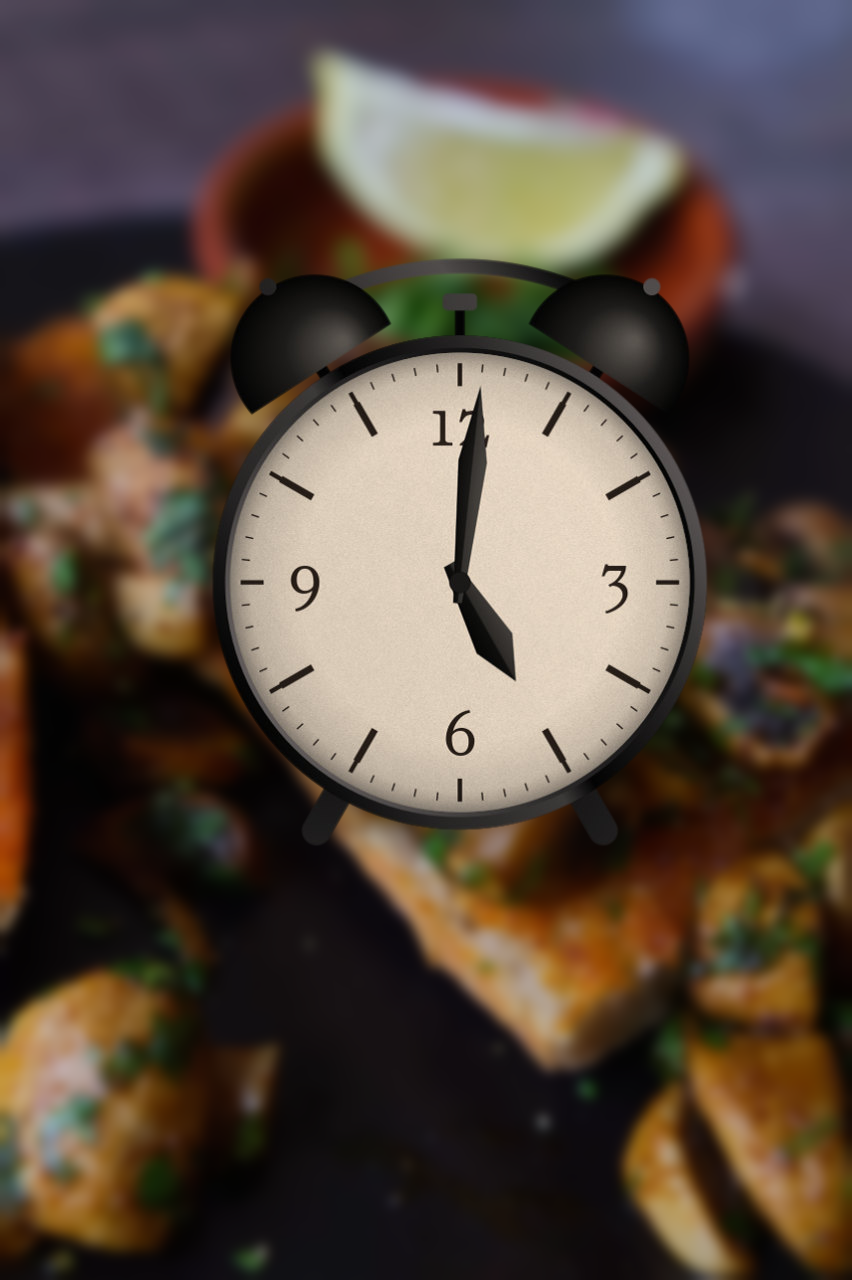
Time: {"hour": 5, "minute": 1}
